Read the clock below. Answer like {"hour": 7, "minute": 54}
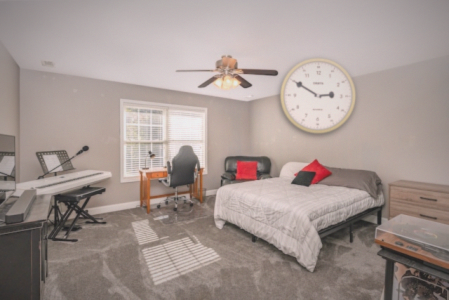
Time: {"hour": 2, "minute": 50}
